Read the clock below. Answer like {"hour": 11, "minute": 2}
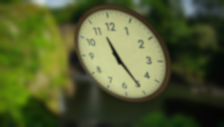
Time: {"hour": 11, "minute": 25}
